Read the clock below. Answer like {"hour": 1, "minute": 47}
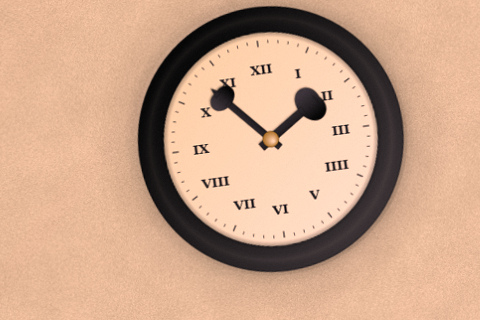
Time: {"hour": 1, "minute": 53}
